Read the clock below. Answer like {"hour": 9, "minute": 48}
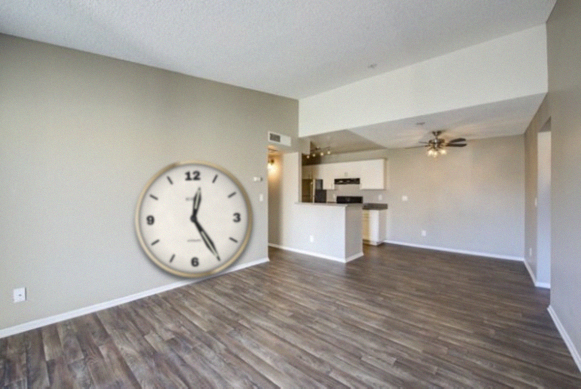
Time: {"hour": 12, "minute": 25}
